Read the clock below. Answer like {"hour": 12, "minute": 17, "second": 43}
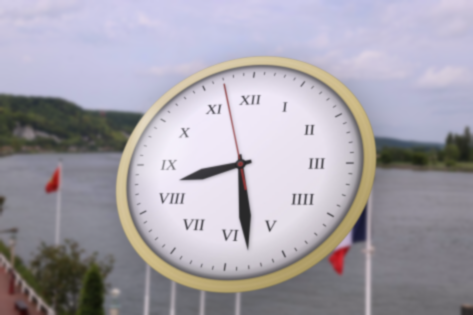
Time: {"hour": 8, "minute": 27, "second": 57}
